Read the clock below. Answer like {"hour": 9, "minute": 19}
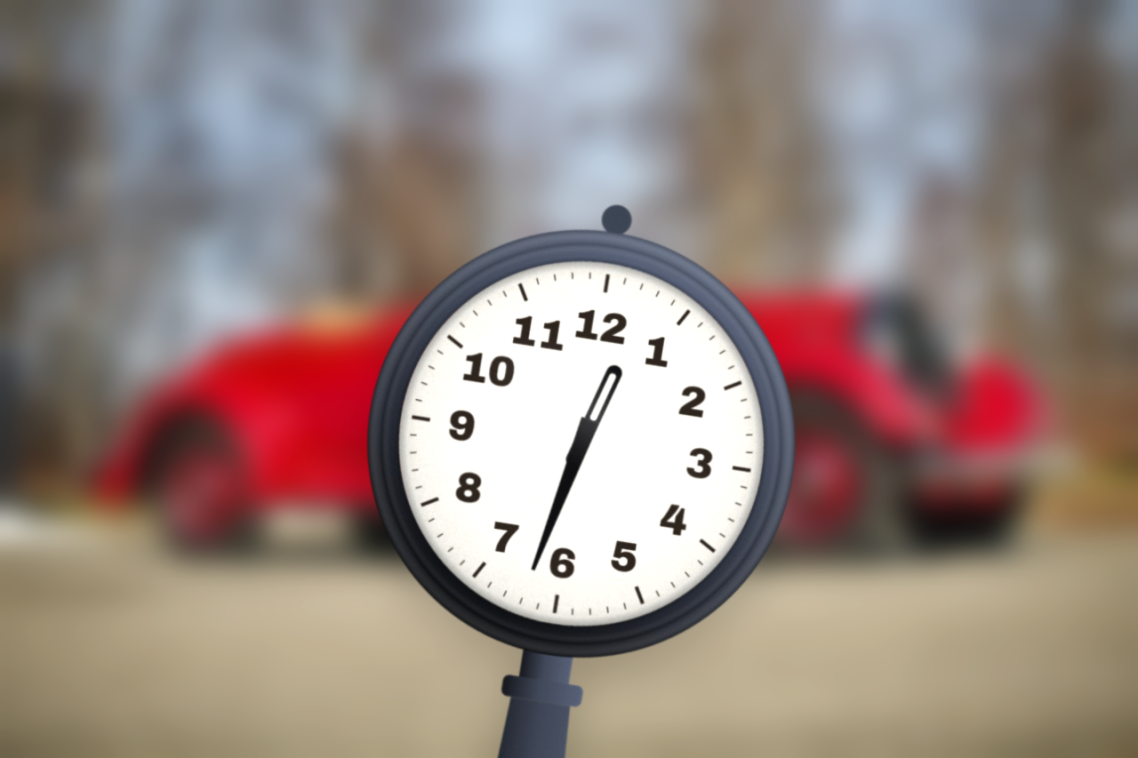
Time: {"hour": 12, "minute": 32}
